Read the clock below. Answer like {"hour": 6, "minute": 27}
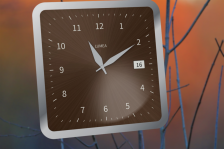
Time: {"hour": 11, "minute": 10}
